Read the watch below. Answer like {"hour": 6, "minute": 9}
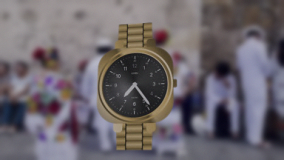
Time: {"hour": 7, "minute": 24}
